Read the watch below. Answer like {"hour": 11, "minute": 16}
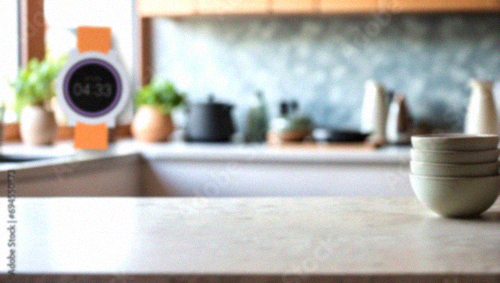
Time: {"hour": 4, "minute": 33}
